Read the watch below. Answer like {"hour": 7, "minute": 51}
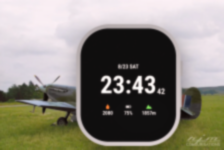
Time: {"hour": 23, "minute": 43}
